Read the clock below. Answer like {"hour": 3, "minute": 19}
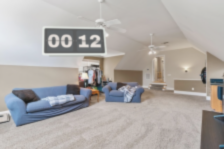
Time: {"hour": 0, "minute": 12}
